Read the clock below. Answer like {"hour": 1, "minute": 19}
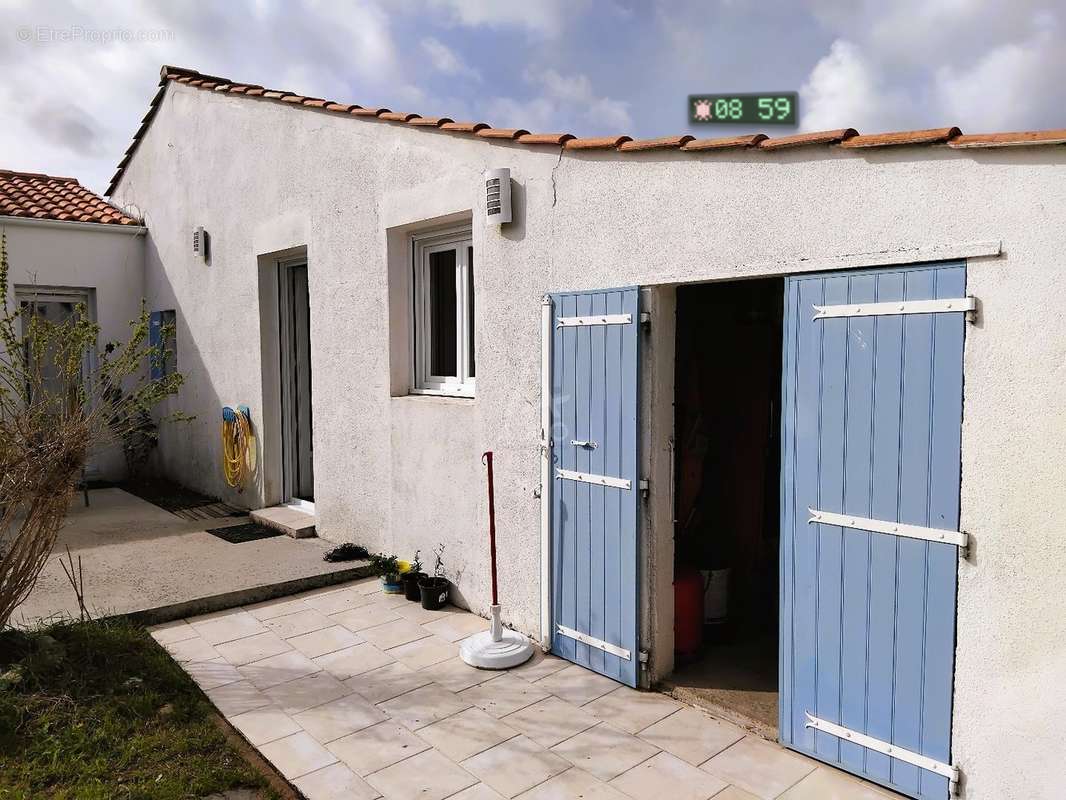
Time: {"hour": 8, "minute": 59}
